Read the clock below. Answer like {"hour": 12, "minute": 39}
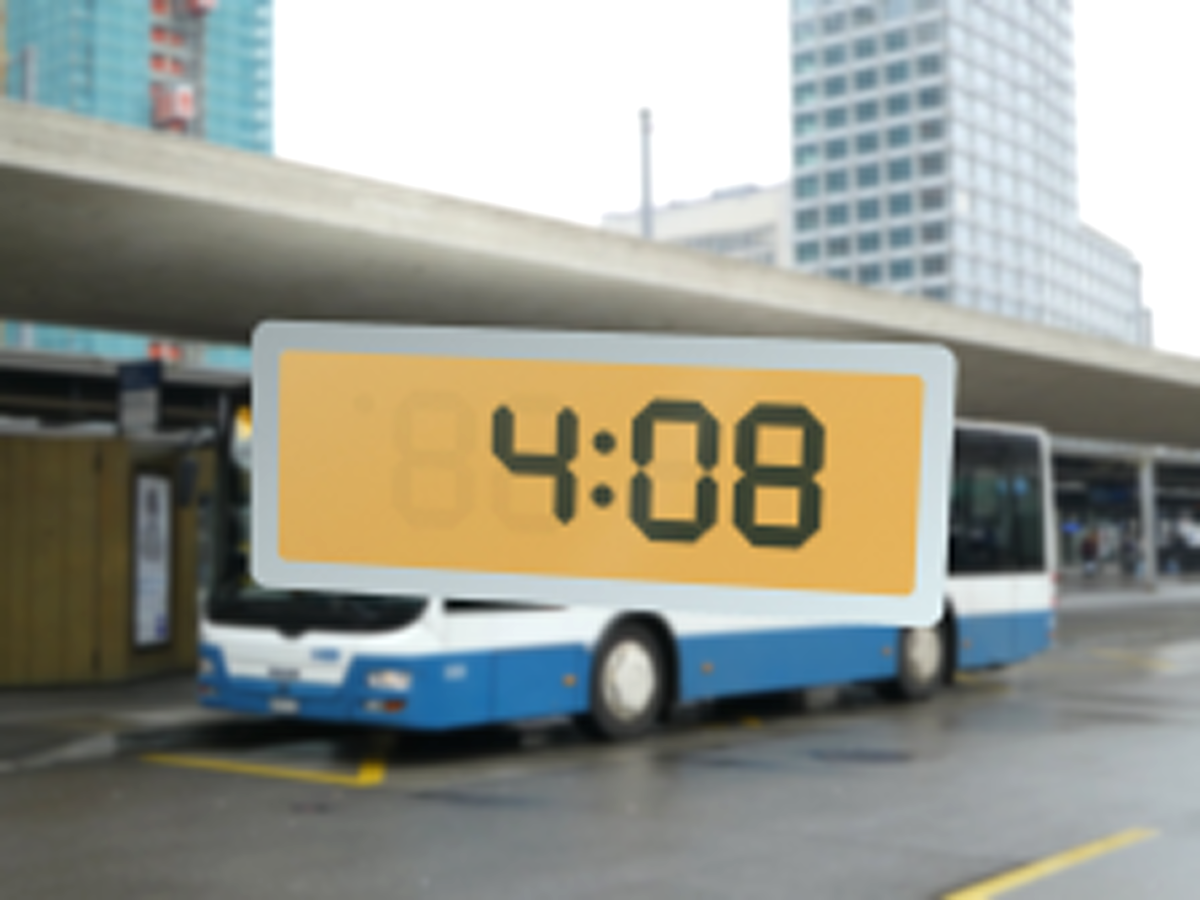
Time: {"hour": 4, "minute": 8}
